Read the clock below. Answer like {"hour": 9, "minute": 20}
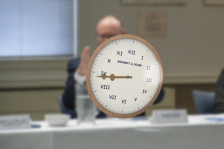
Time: {"hour": 8, "minute": 44}
